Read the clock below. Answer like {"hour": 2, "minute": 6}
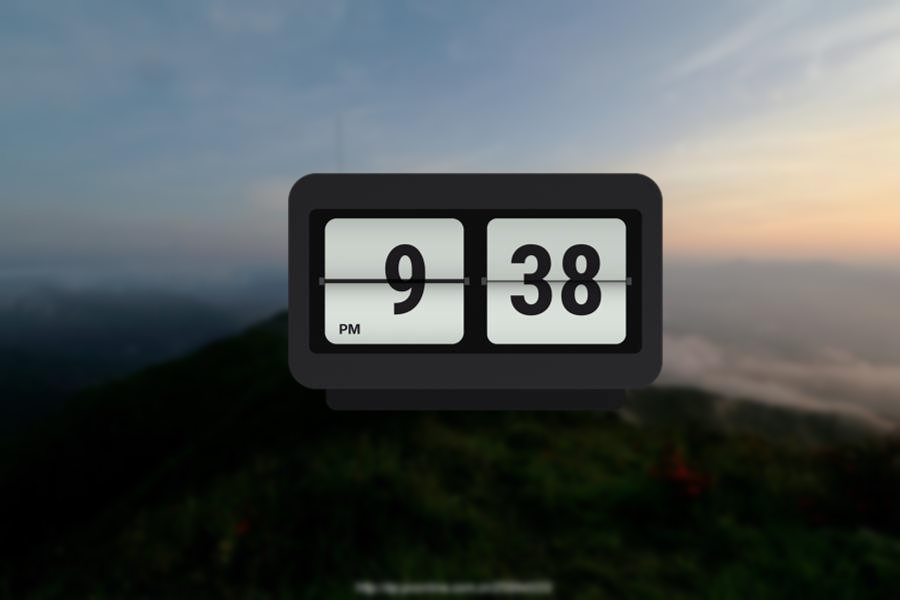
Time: {"hour": 9, "minute": 38}
